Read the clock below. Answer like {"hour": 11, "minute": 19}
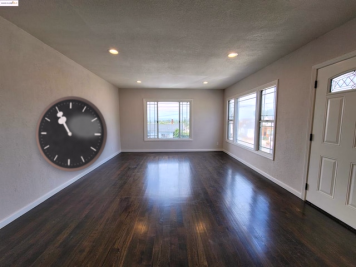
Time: {"hour": 10, "minute": 55}
